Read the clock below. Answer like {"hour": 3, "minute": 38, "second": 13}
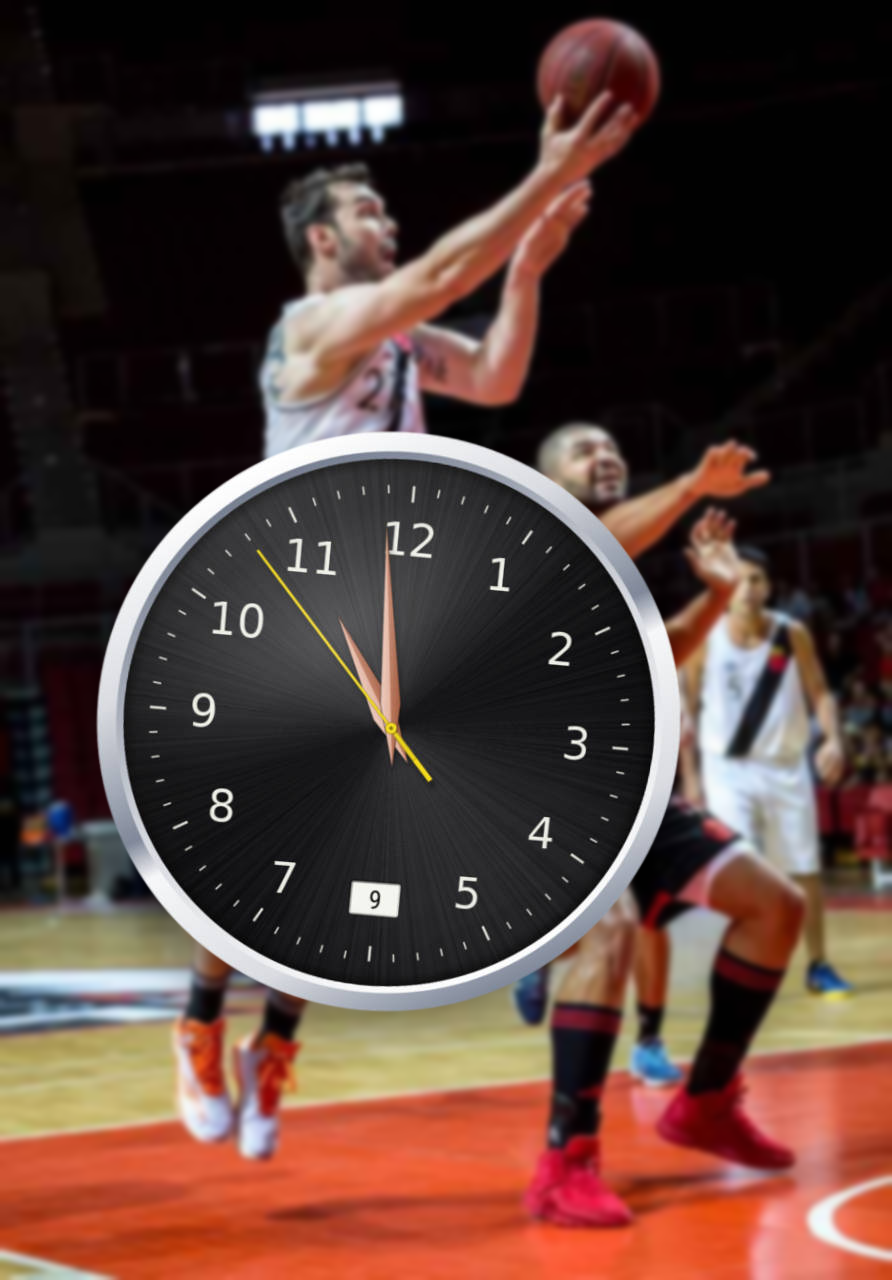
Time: {"hour": 10, "minute": 58, "second": 53}
